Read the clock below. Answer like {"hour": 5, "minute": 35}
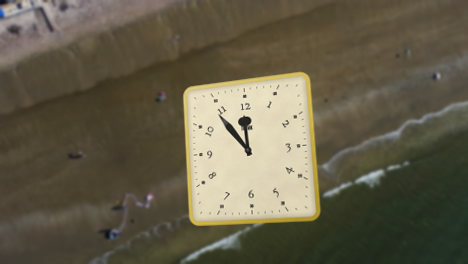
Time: {"hour": 11, "minute": 54}
